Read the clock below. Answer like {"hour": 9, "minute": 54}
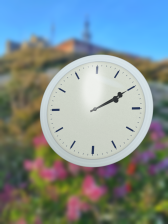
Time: {"hour": 2, "minute": 10}
